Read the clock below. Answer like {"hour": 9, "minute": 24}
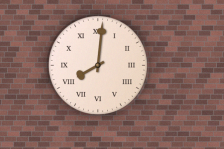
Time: {"hour": 8, "minute": 1}
